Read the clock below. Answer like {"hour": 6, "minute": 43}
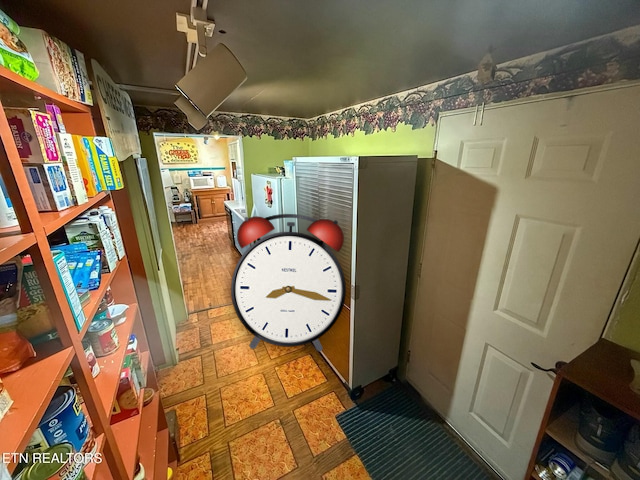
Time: {"hour": 8, "minute": 17}
